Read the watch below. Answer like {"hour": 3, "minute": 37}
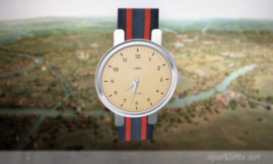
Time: {"hour": 7, "minute": 32}
